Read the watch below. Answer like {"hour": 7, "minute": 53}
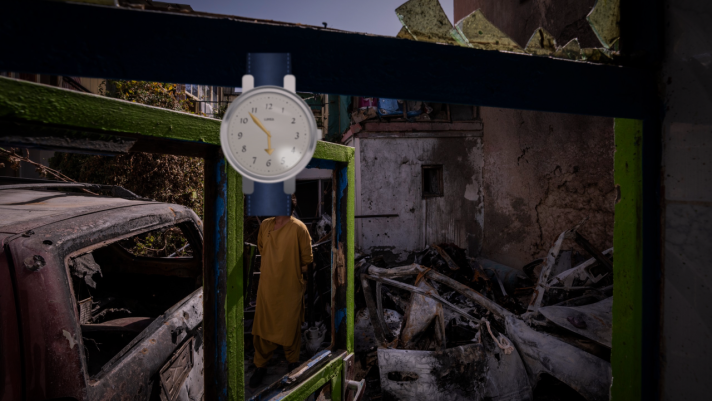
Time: {"hour": 5, "minute": 53}
